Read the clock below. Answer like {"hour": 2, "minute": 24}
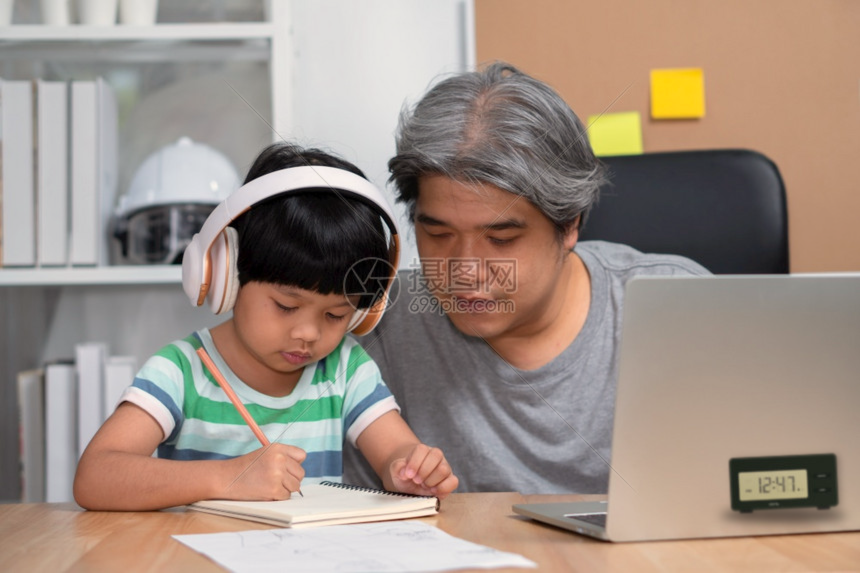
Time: {"hour": 12, "minute": 47}
